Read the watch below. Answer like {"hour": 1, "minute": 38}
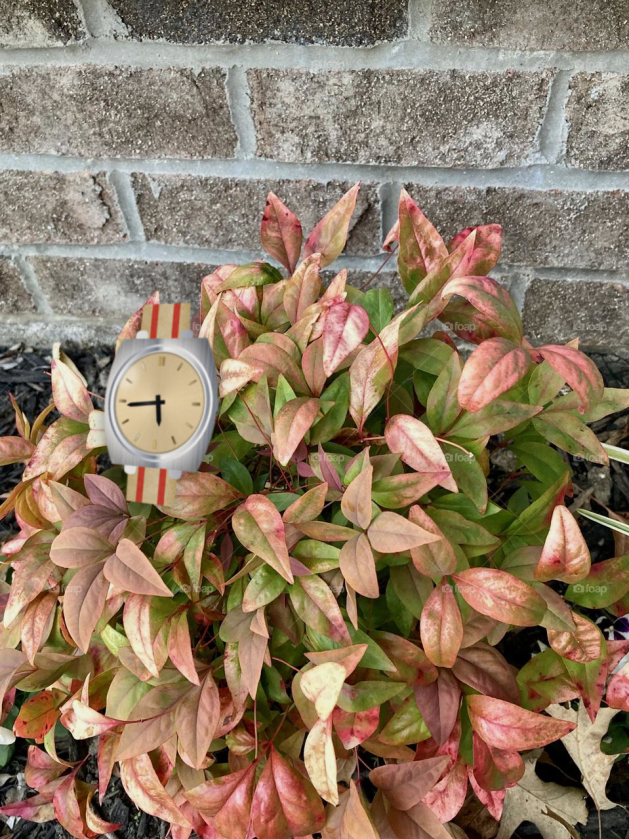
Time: {"hour": 5, "minute": 44}
